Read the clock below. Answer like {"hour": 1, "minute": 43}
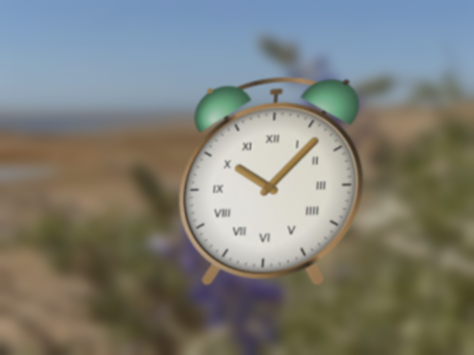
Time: {"hour": 10, "minute": 7}
